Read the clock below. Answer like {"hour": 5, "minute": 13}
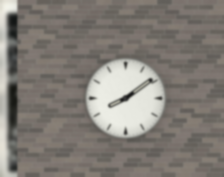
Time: {"hour": 8, "minute": 9}
